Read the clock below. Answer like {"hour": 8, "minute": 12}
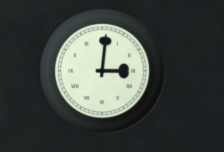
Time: {"hour": 3, "minute": 1}
